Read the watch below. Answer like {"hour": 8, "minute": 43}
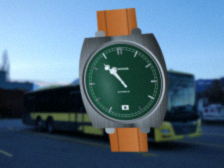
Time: {"hour": 10, "minute": 53}
